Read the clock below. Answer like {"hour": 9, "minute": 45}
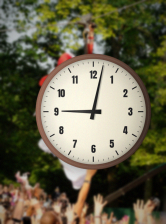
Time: {"hour": 9, "minute": 2}
